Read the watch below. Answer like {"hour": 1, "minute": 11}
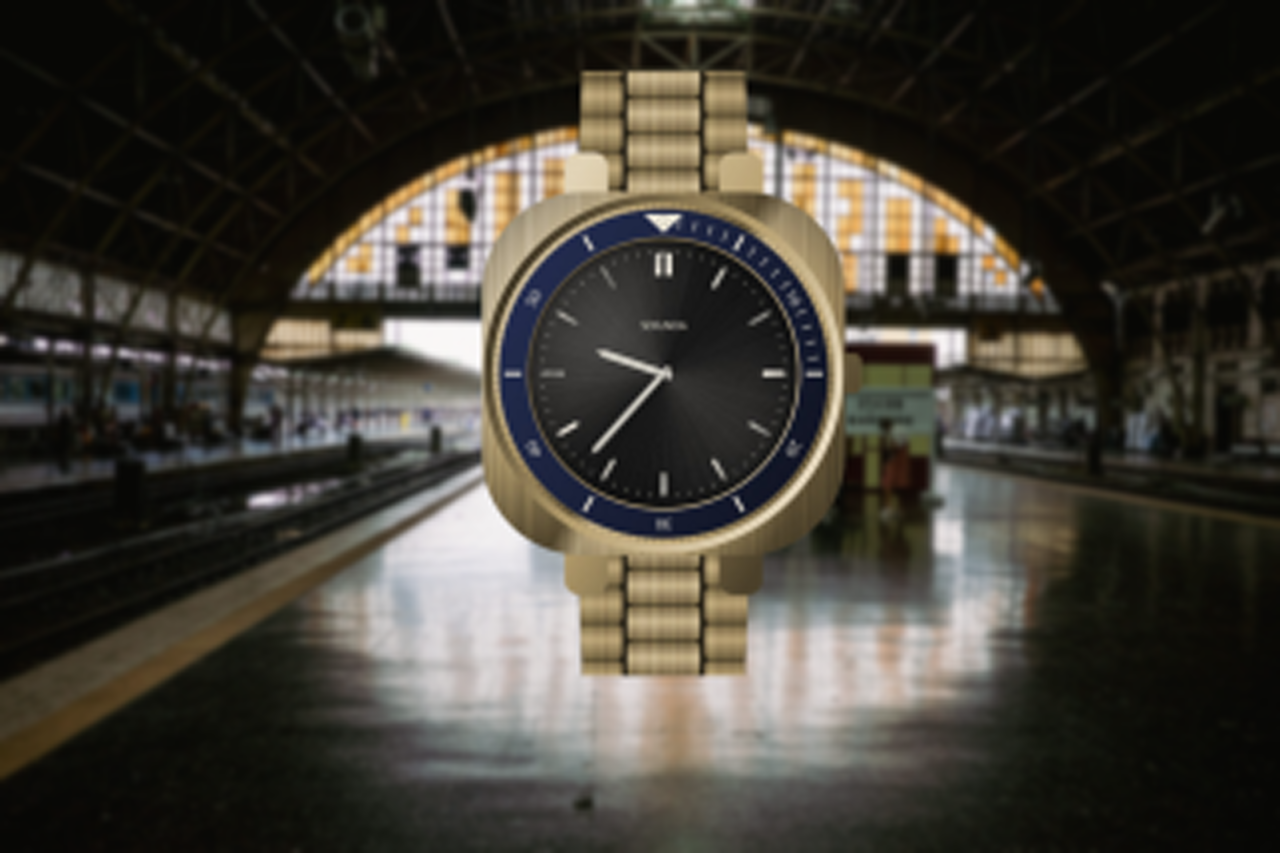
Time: {"hour": 9, "minute": 37}
